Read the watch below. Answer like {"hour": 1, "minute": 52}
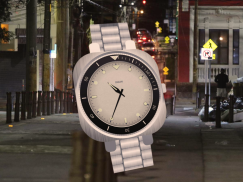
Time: {"hour": 10, "minute": 35}
